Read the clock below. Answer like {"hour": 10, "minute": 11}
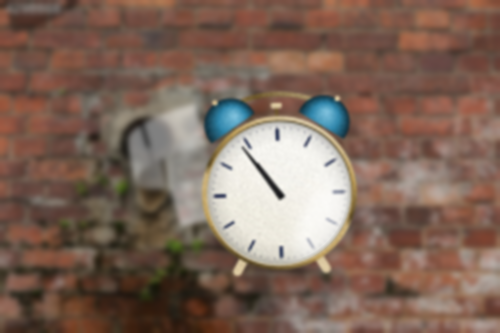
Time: {"hour": 10, "minute": 54}
